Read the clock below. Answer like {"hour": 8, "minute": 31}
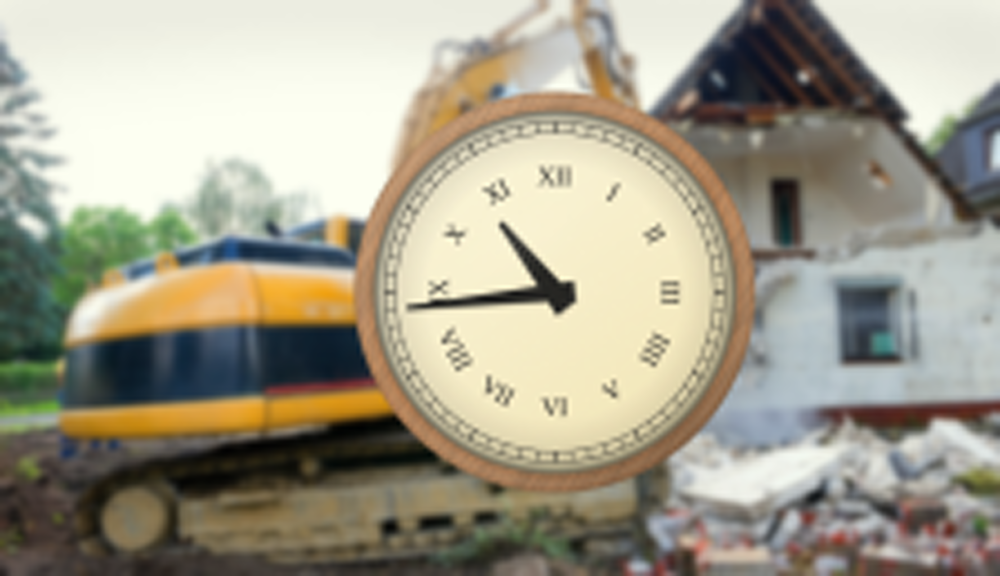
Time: {"hour": 10, "minute": 44}
